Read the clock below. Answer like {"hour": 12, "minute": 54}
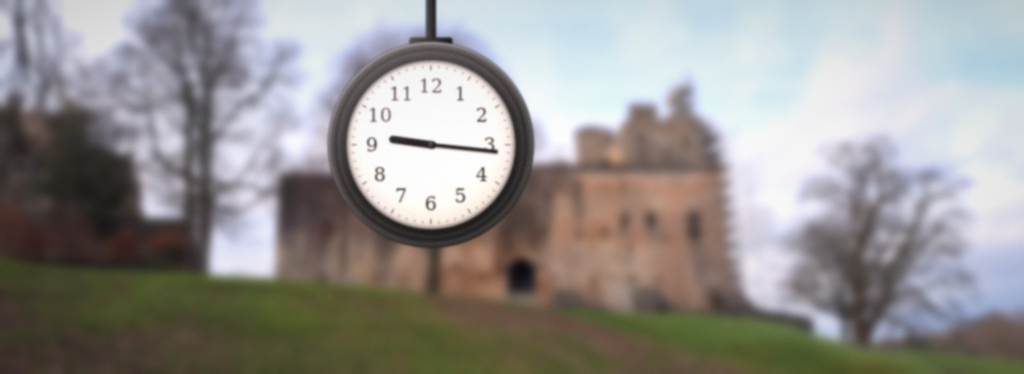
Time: {"hour": 9, "minute": 16}
